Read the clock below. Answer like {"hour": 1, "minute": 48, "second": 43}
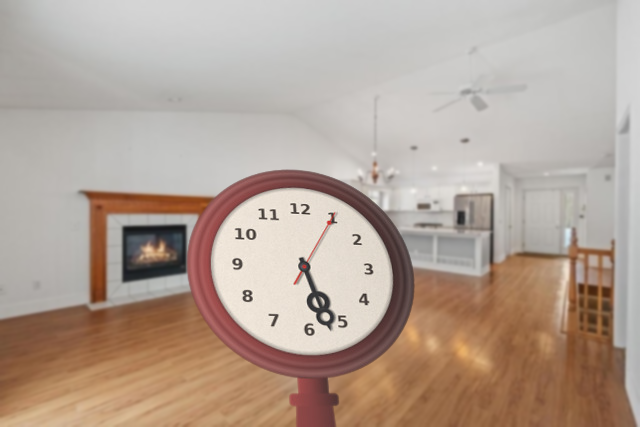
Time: {"hour": 5, "minute": 27, "second": 5}
